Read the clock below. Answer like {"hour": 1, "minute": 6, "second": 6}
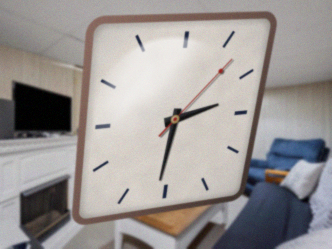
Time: {"hour": 2, "minute": 31, "second": 7}
